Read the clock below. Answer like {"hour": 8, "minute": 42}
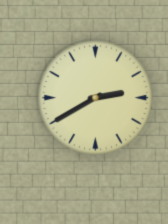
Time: {"hour": 2, "minute": 40}
